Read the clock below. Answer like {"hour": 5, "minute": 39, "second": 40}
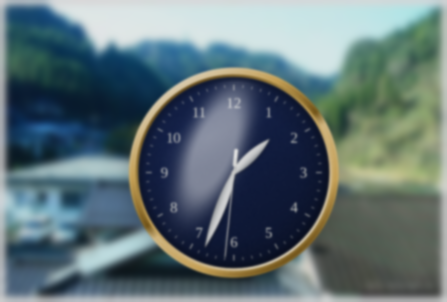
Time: {"hour": 1, "minute": 33, "second": 31}
